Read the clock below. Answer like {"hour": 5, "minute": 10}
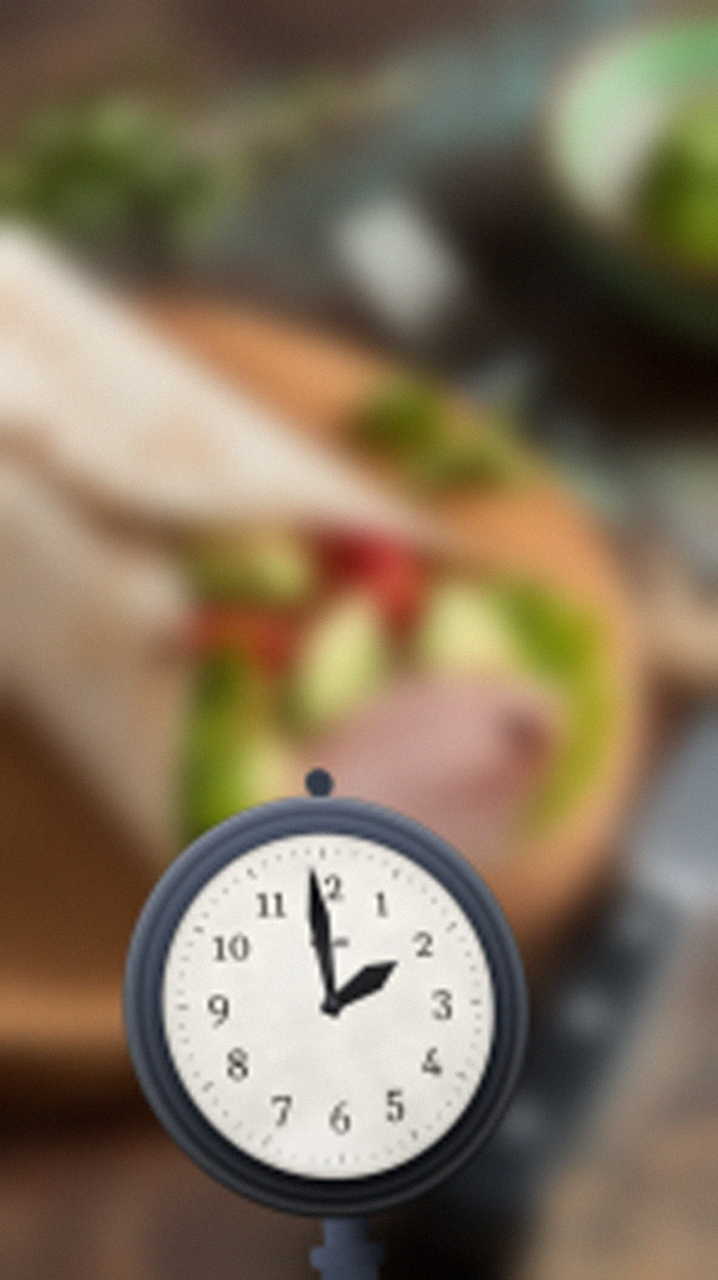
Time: {"hour": 1, "minute": 59}
